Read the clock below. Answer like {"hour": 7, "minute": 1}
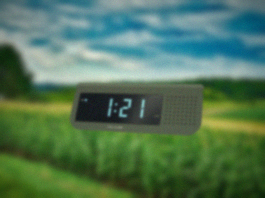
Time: {"hour": 1, "minute": 21}
